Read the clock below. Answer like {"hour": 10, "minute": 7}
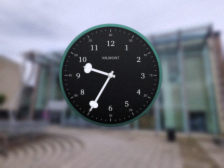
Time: {"hour": 9, "minute": 35}
